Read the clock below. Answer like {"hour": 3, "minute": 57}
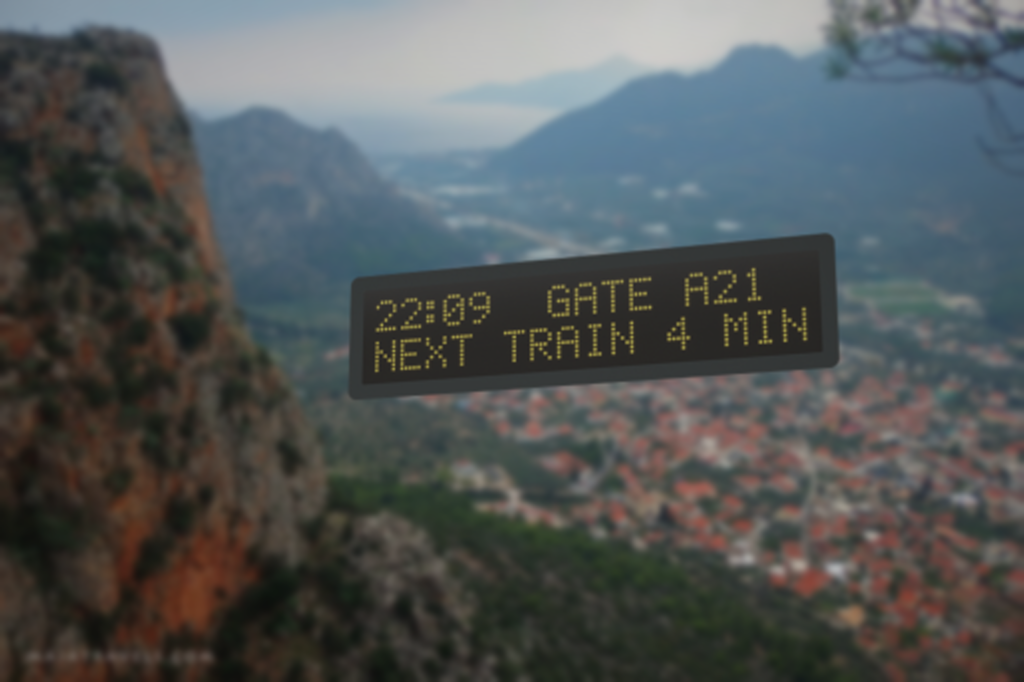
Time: {"hour": 22, "minute": 9}
